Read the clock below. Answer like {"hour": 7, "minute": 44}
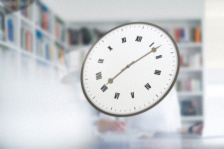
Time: {"hour": 7, "minute": 7}
